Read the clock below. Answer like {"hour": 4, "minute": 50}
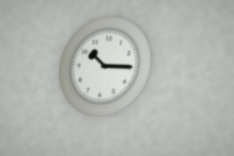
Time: {"hour": 10, "minute": 15}
